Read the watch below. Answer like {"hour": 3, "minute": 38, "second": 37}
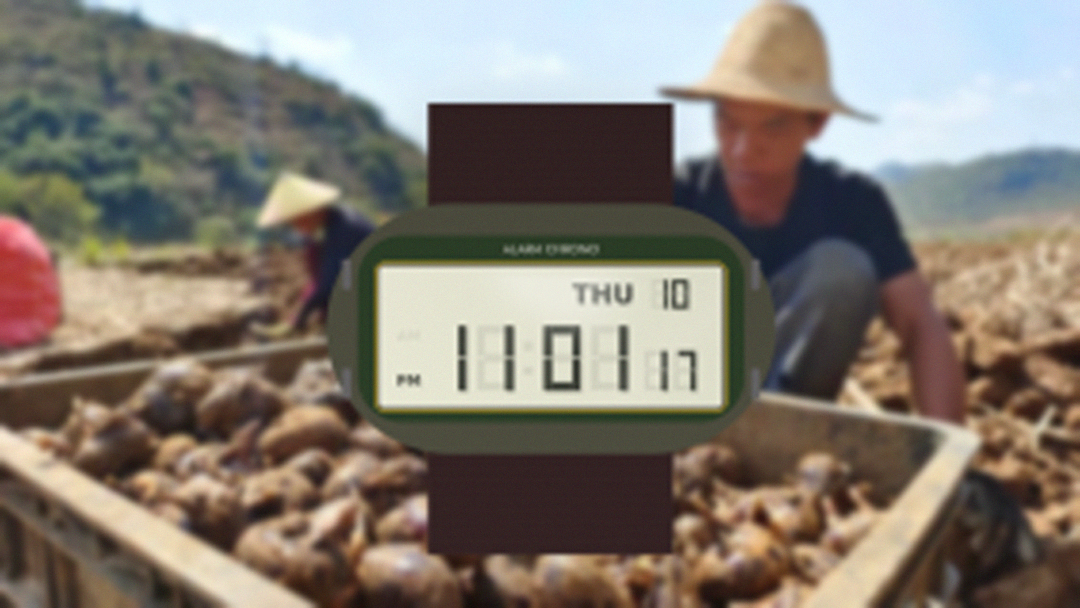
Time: {"hour": 11, "minute": 1, "second": 17}
